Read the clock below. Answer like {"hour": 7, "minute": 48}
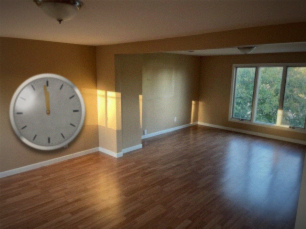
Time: {"hour": 11, "minute": 59}
